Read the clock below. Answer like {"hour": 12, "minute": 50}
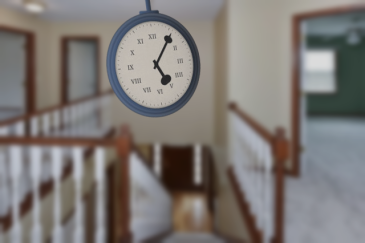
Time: {"hour": 5, "minute": 6}
